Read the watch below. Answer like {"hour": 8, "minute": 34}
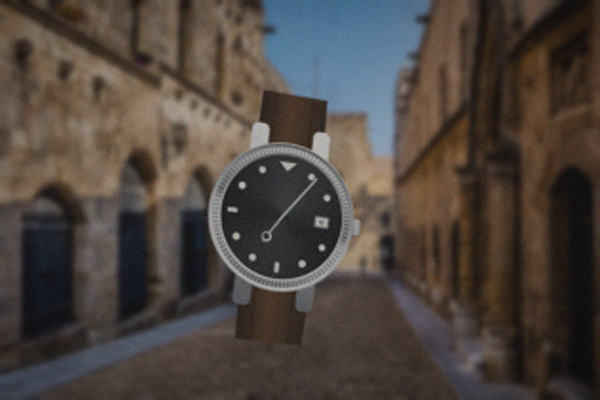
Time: {"hour": 7, "minute": 6}
